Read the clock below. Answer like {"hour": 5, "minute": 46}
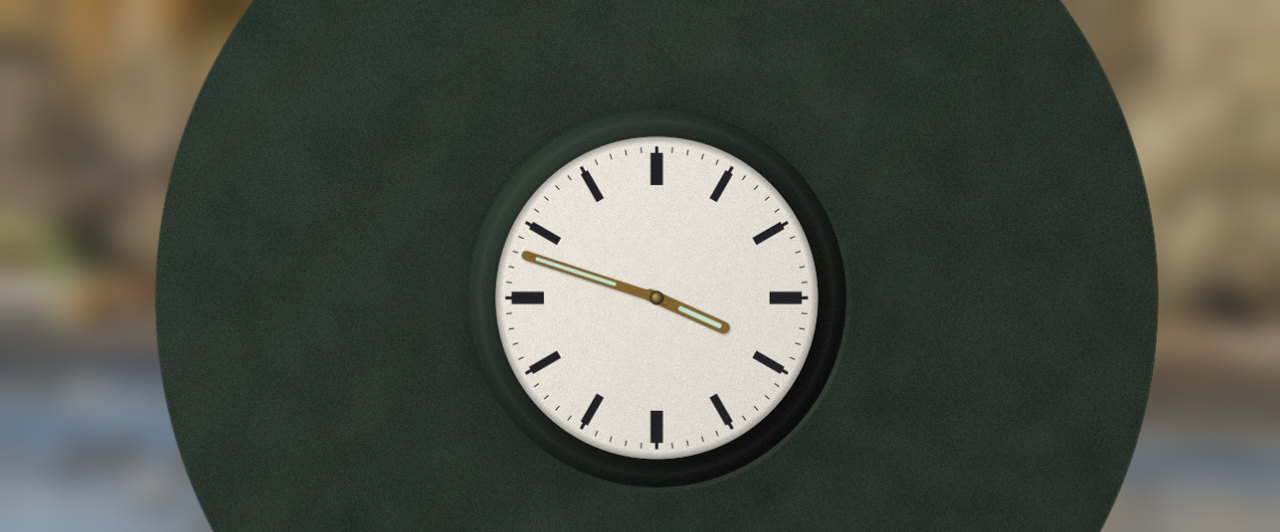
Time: {"hour": 3, "minute": 48}
